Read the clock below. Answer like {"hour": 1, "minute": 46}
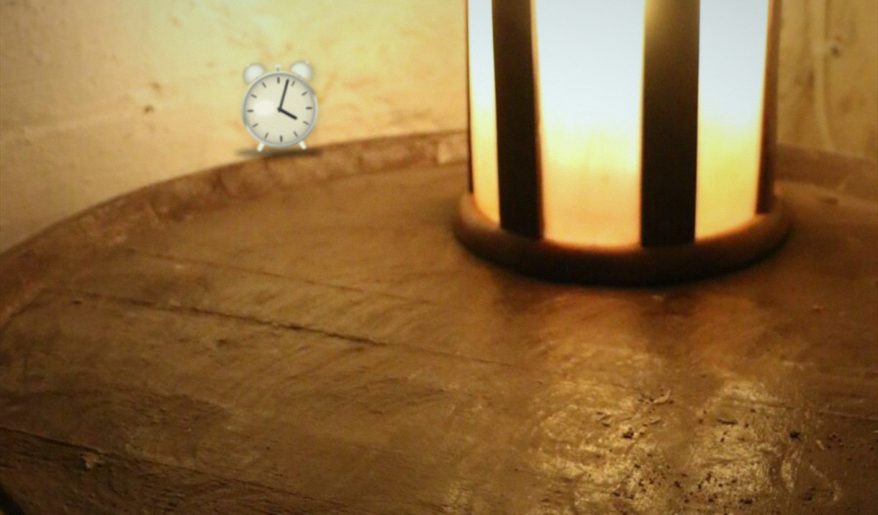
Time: {"hour": 4, "minute": 3}
